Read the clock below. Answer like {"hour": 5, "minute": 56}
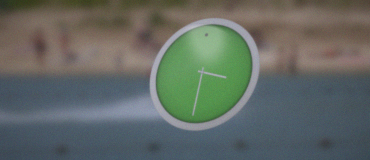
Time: {"hour": 3, "minute": 31}
